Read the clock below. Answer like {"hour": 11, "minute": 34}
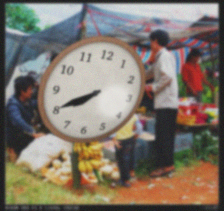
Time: {"hour": 7, "minute": 40}
